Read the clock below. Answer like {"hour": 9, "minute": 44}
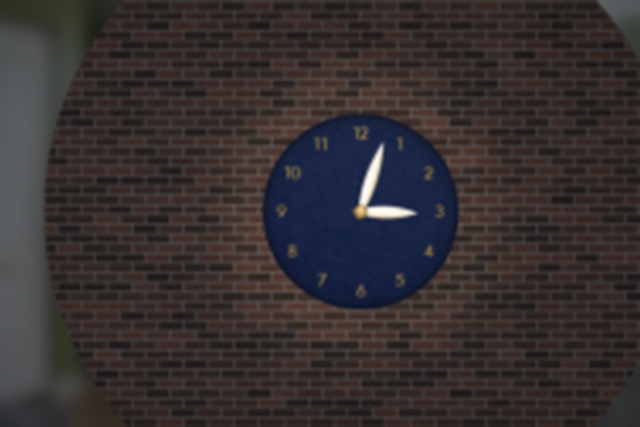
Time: {"hour": 3, "minute": 3}
